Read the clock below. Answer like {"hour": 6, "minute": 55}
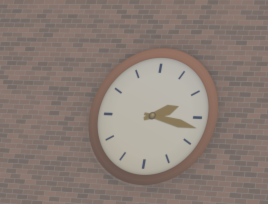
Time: {"hour": 2, "minute": 17}
